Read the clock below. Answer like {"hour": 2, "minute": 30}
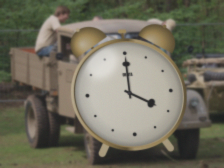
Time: {"hour": 4, "minute": 0}
